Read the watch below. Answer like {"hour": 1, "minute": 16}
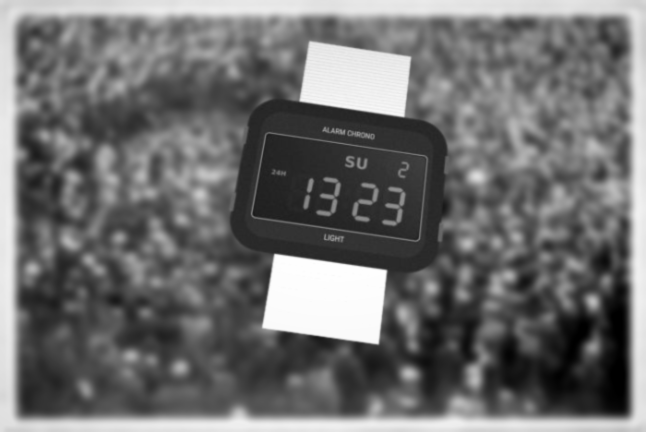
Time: {"hour": 13, "minute": 23}
